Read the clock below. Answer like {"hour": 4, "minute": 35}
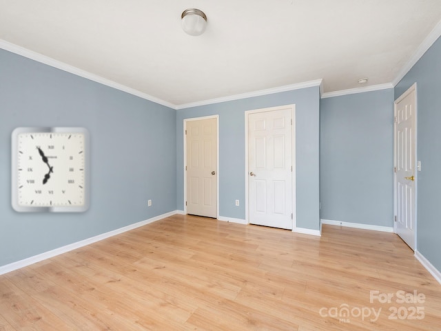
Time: {"hour": 6, "minute": 55}
